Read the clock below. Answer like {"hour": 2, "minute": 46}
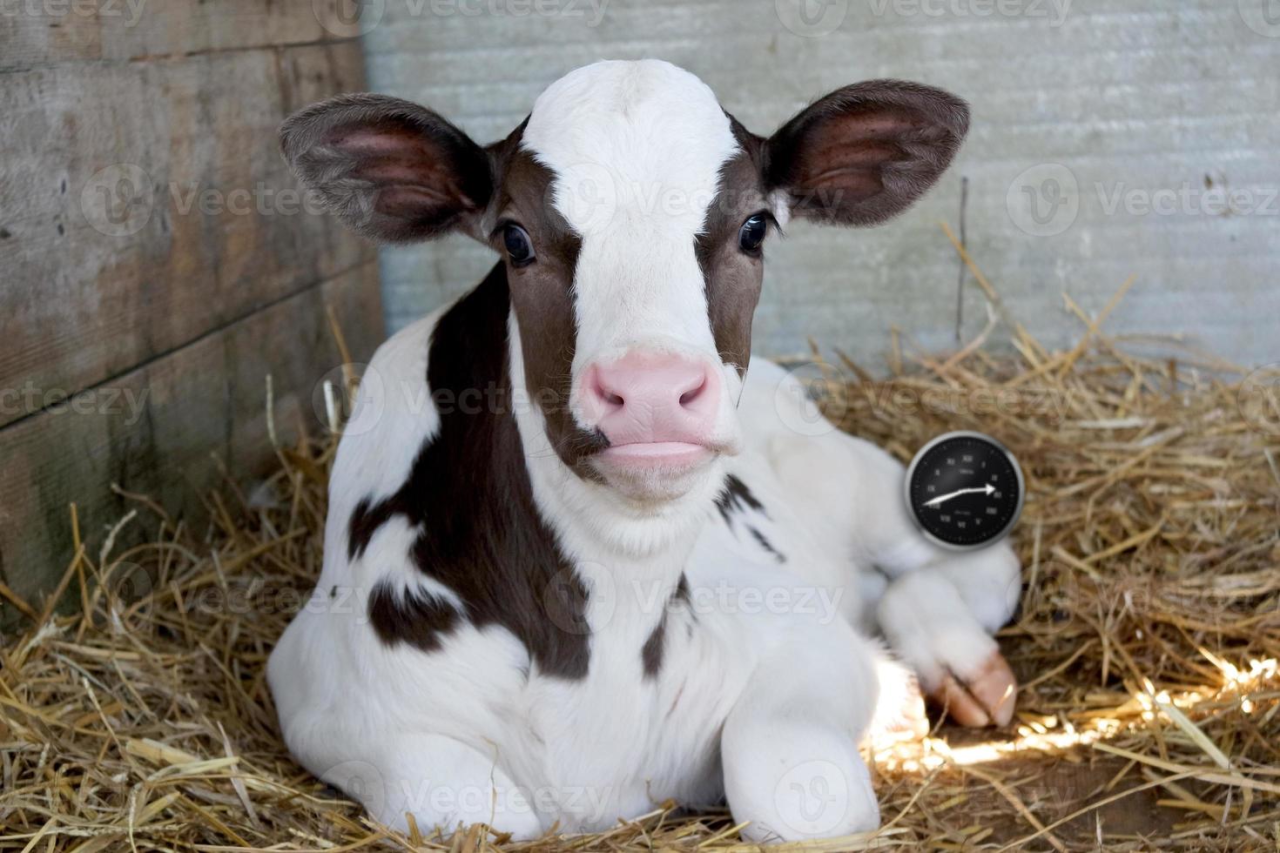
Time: {"hour": 2, "minute": 41}
